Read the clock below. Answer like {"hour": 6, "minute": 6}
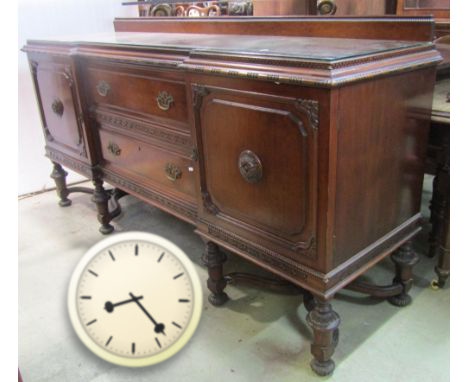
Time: {"hour": 8, "minute": 23}
